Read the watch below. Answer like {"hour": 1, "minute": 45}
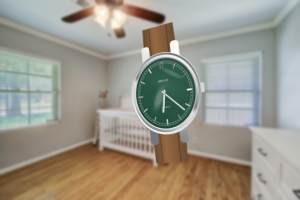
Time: {"hour": 6, "minute": 22}
